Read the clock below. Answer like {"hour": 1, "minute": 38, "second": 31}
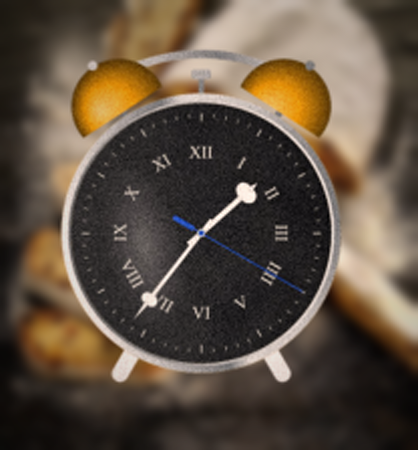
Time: {"hour": 1, "minute": 36, "second": 20}
